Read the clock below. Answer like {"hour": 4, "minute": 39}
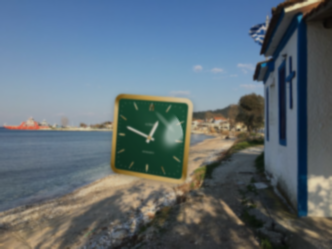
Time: {"hour": 12, "minute": 48}
